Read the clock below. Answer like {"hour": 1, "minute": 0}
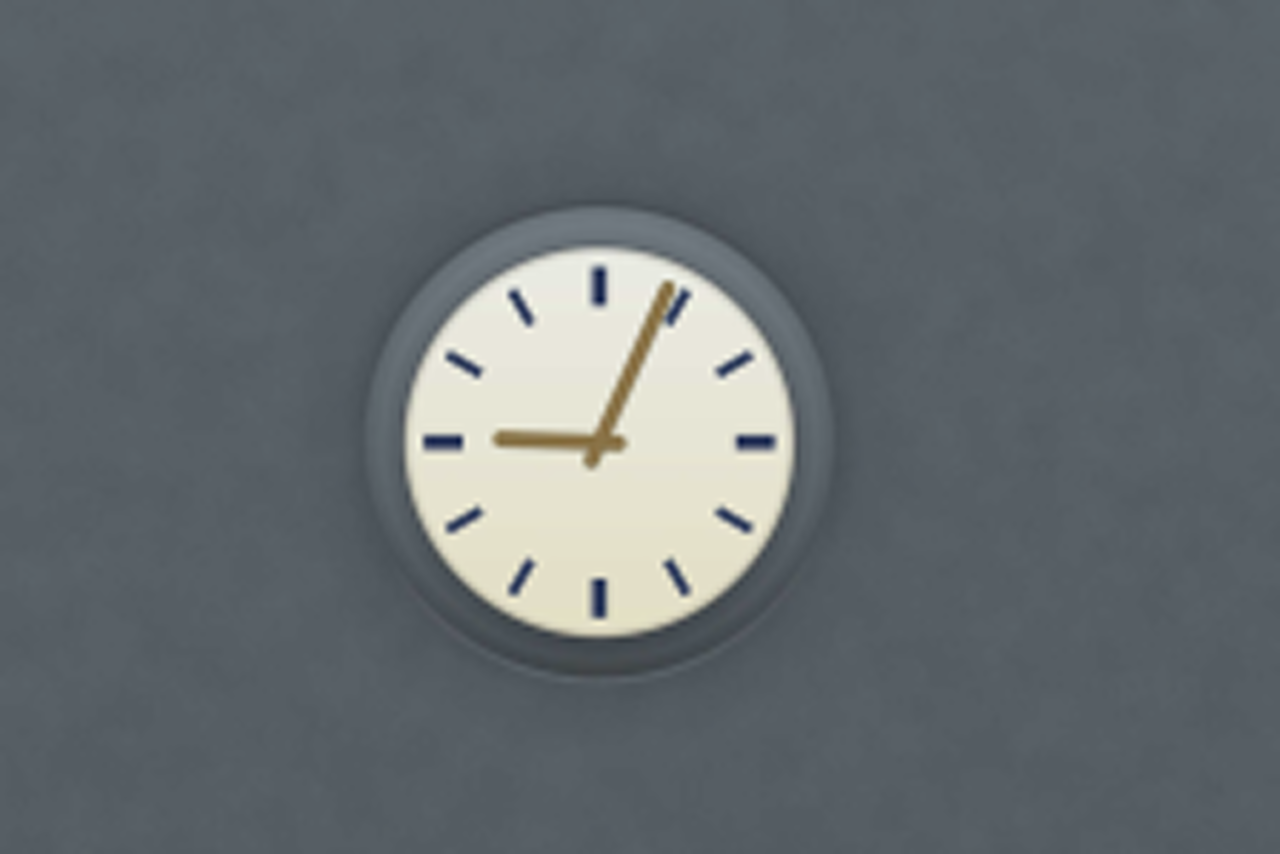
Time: {"hour": 9, "minute": 4}
